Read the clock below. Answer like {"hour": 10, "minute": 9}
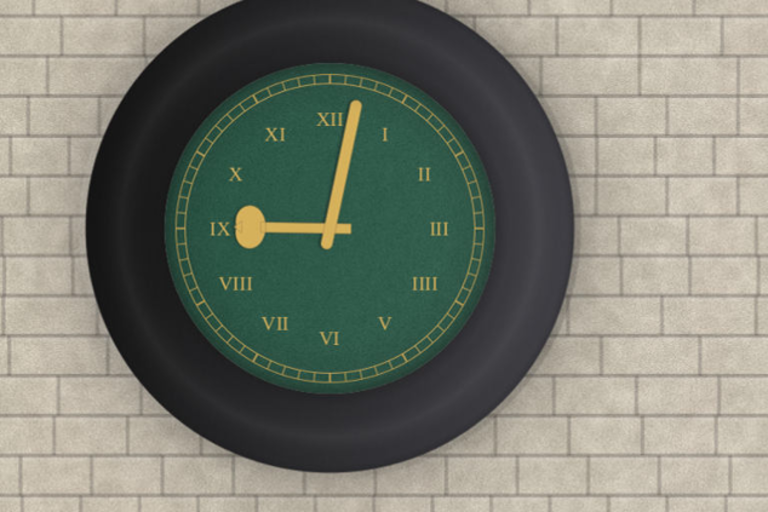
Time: {"hour": 9, "minute": 2}
